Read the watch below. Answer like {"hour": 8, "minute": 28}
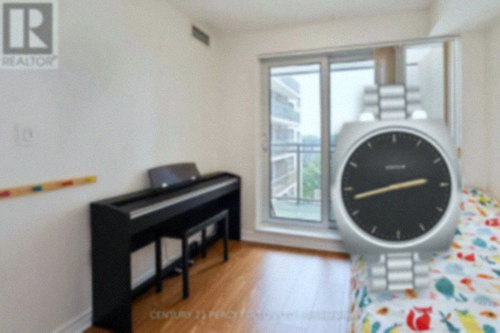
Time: {"hour": 2, "minute": 43}
